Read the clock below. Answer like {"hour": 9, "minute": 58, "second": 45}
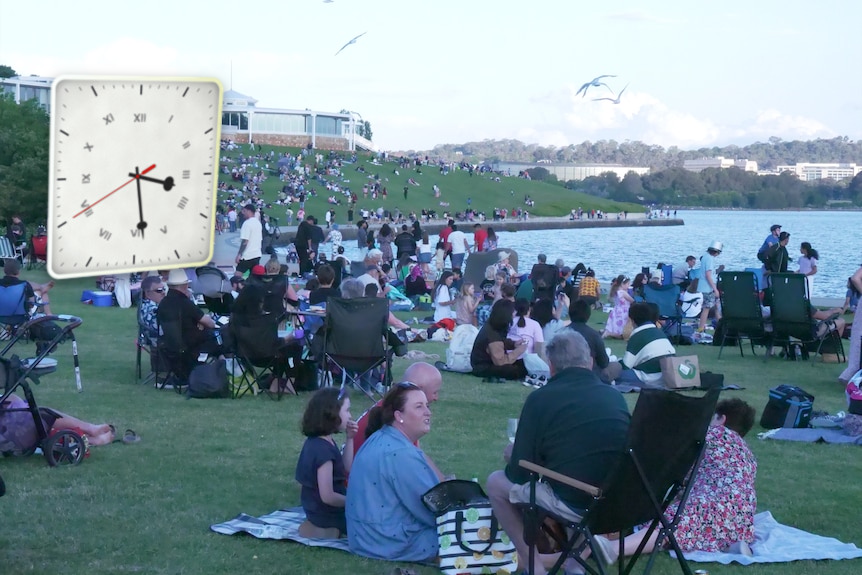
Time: {"hour": 3, "minute": 28, "second": 40}
